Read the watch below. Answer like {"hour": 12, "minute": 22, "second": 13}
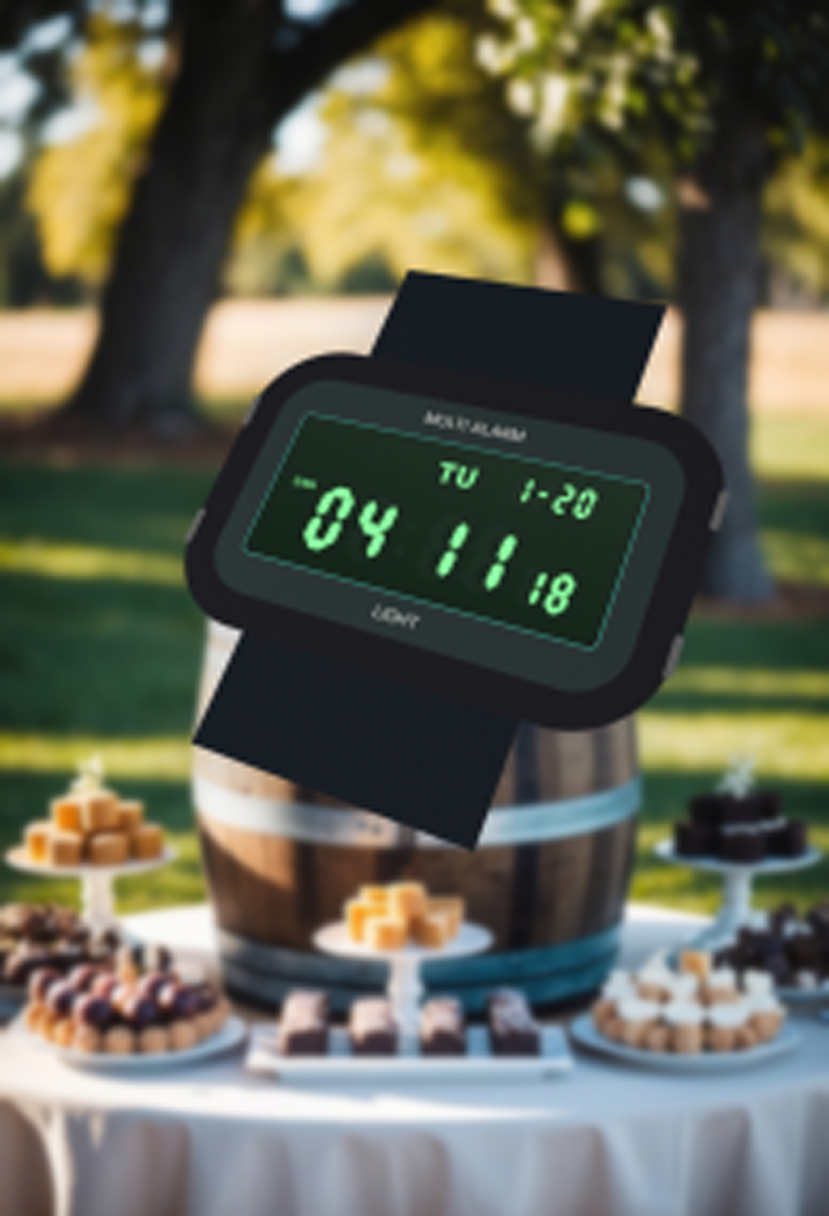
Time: {"hour": 4, "minute": 11, "second": 18}
